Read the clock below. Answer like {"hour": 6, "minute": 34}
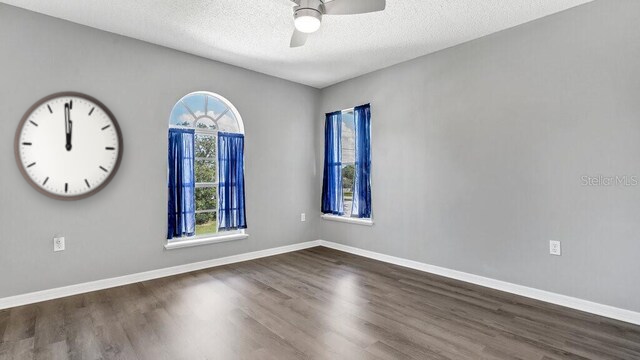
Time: {"hour": 11, "minute": 59}
